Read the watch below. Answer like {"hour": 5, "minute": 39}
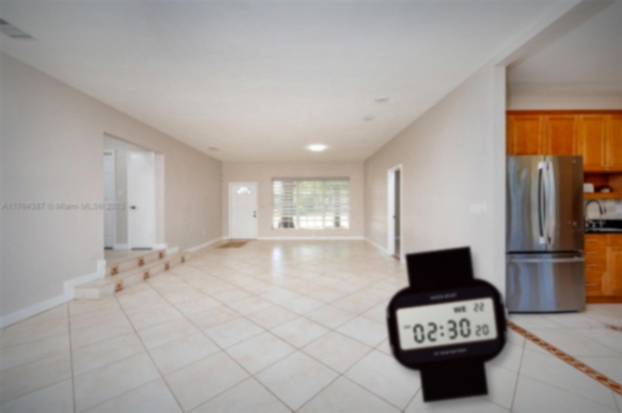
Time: {"hour": 2, "minute": 30}
